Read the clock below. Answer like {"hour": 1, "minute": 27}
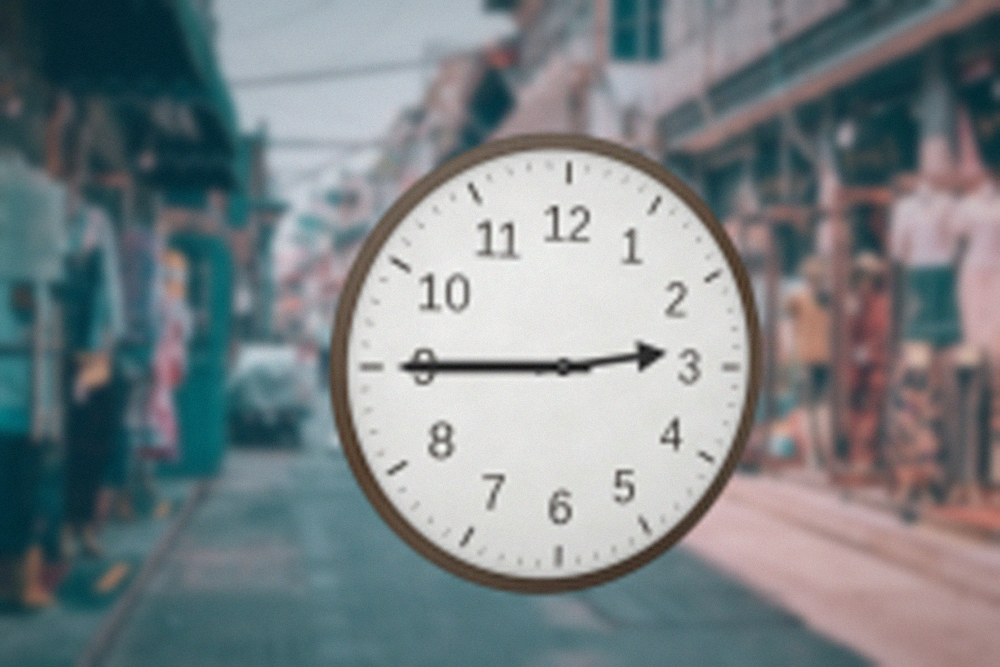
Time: {"hour": 2, "minute": 45}
